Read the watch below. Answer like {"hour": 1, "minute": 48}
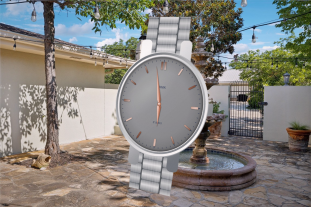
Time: {"hour": 5, "minute": 58}
